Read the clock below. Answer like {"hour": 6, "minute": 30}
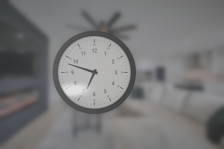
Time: {"hour": 6, "minute": 48}
